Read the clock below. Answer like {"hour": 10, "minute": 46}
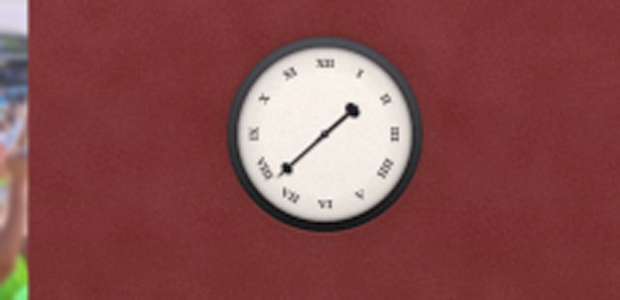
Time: {"hour": 1, "minute": 38}
